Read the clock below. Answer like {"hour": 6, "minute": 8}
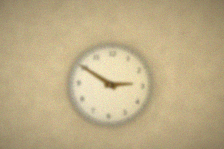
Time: {"hour": 2, "minute": 50}
